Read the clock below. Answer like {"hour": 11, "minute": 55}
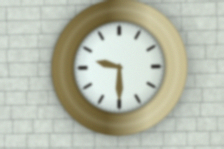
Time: {"hour": 9, "minute": 30}
